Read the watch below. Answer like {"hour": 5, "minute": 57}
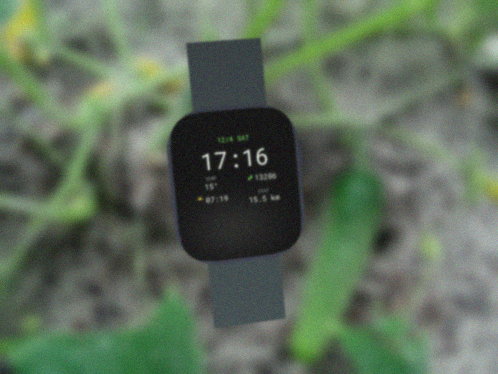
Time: {"hour": 17, "minute": 16}
